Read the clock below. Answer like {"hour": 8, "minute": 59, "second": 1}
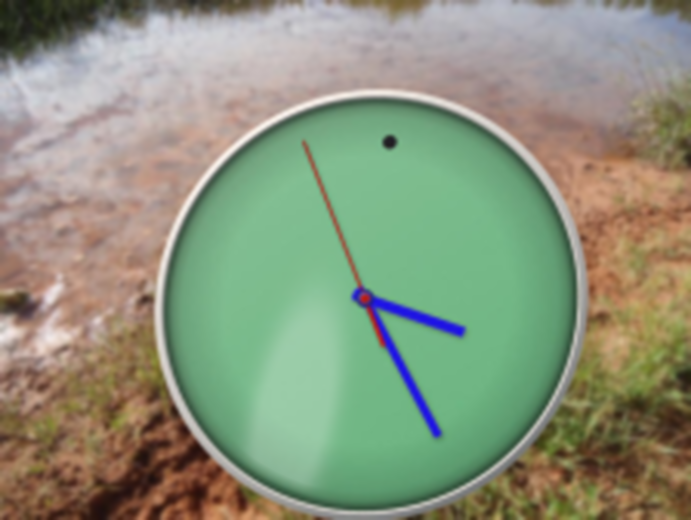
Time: {"hour": 3, "minute": 23, "second": 55}
